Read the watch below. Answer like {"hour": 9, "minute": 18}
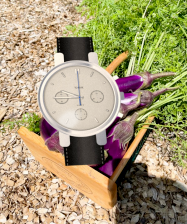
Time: {"hour": 9, "minute": 45}
